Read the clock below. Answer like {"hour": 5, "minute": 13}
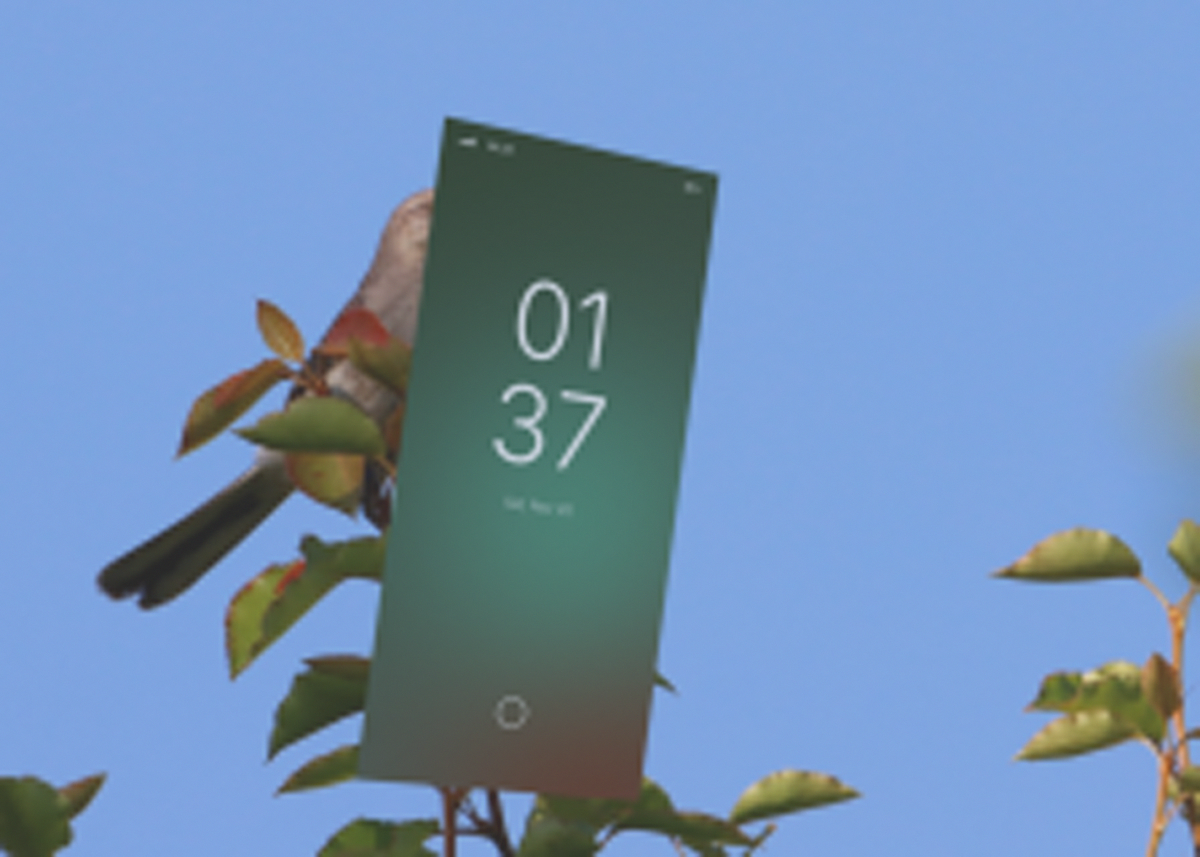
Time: {"hour": 1, "minute": 37}
